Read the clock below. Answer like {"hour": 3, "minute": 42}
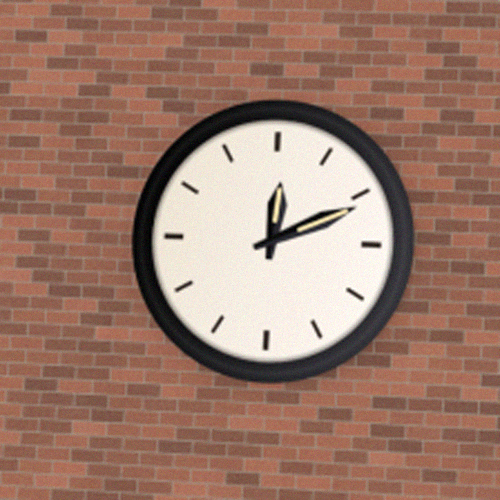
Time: {"hour": 12, "minute": 11}
